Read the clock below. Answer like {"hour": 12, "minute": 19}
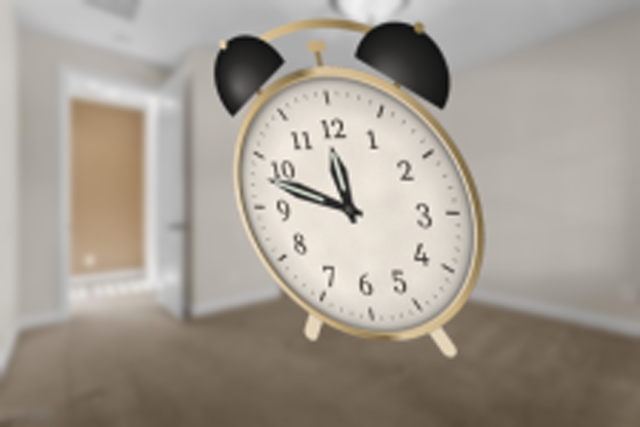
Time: {"hour": 11, "minute": 48}
